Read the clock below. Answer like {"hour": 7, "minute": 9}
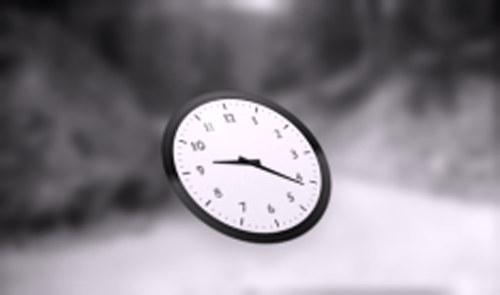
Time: {"hour": 9, "minute": 21}
